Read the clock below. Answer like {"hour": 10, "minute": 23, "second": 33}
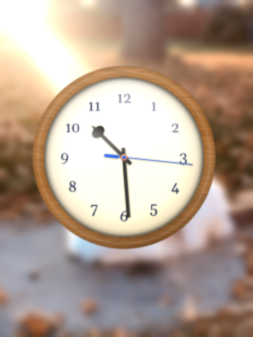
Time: {"hour": 10, "minute": 29, "second": 16}
